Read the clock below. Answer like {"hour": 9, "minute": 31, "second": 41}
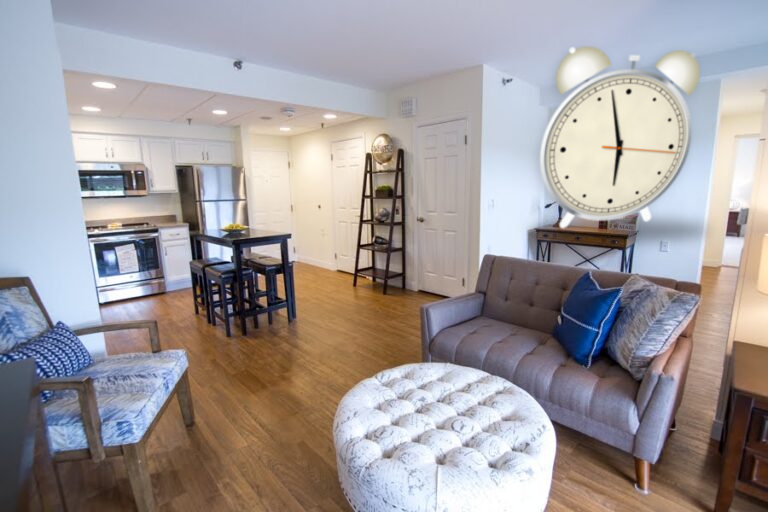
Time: {"hour": 5, "minute": 57, "second": 16}
